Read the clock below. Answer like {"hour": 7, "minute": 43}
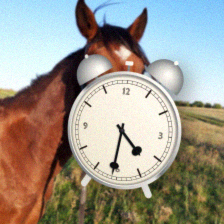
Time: {"hour": 4, "minute": 31}
